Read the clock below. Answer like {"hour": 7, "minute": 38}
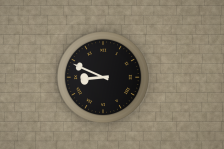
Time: {"hour": 8, "minute": 49}
